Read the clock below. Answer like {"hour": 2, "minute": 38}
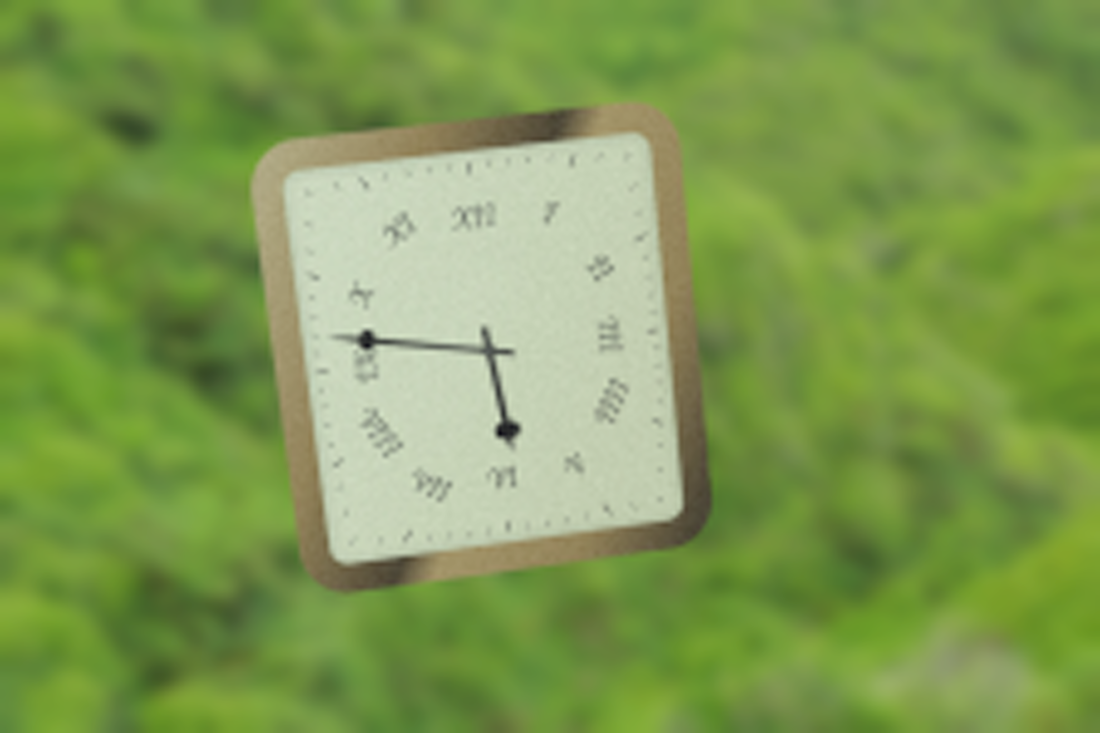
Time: {"hour": 5, "minute": 47}
